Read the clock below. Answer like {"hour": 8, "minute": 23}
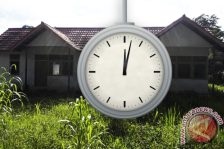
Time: {"hour": 12, "minute": 2}
